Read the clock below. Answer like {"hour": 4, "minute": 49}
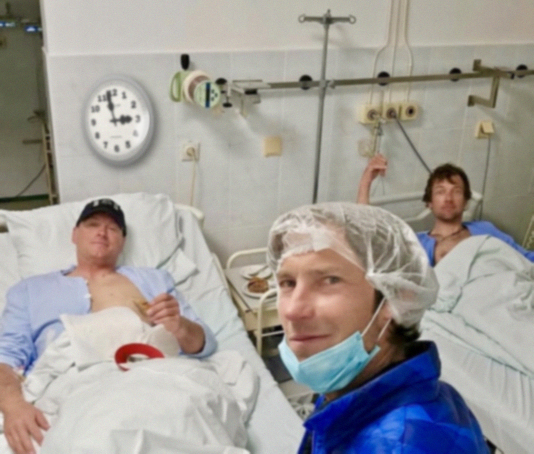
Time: {"hour": 2, "minute": 58}
